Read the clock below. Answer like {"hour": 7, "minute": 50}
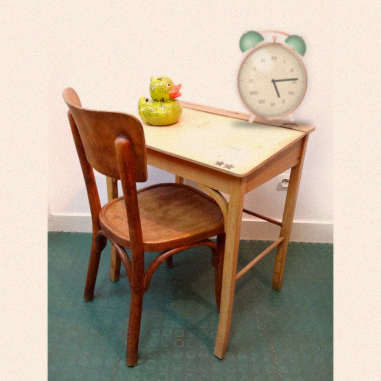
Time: {"hour": 5, "minute": 14}
